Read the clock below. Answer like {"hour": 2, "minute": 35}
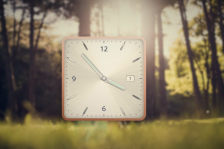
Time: {"hour": 3, "minute": 53}
